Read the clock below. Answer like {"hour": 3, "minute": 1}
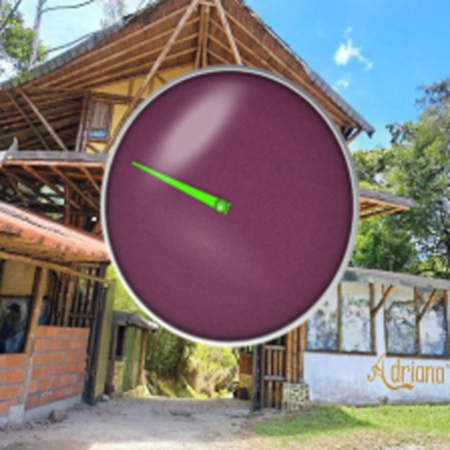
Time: {"hour": 9, "minute": 49}
